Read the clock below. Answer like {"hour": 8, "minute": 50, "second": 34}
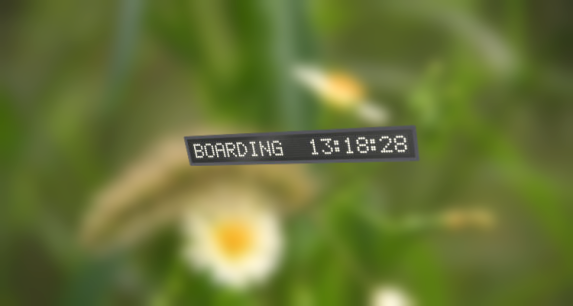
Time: {"hour": 13, "minute": 18, "second": 28}
